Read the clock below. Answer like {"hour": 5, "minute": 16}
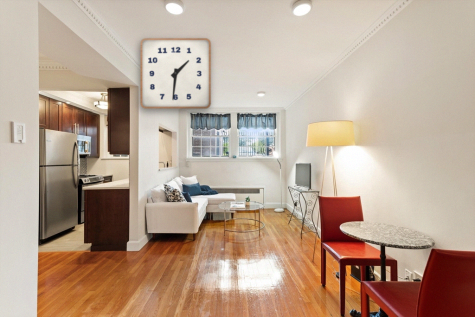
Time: {"hour": 1, "minute": 31}
